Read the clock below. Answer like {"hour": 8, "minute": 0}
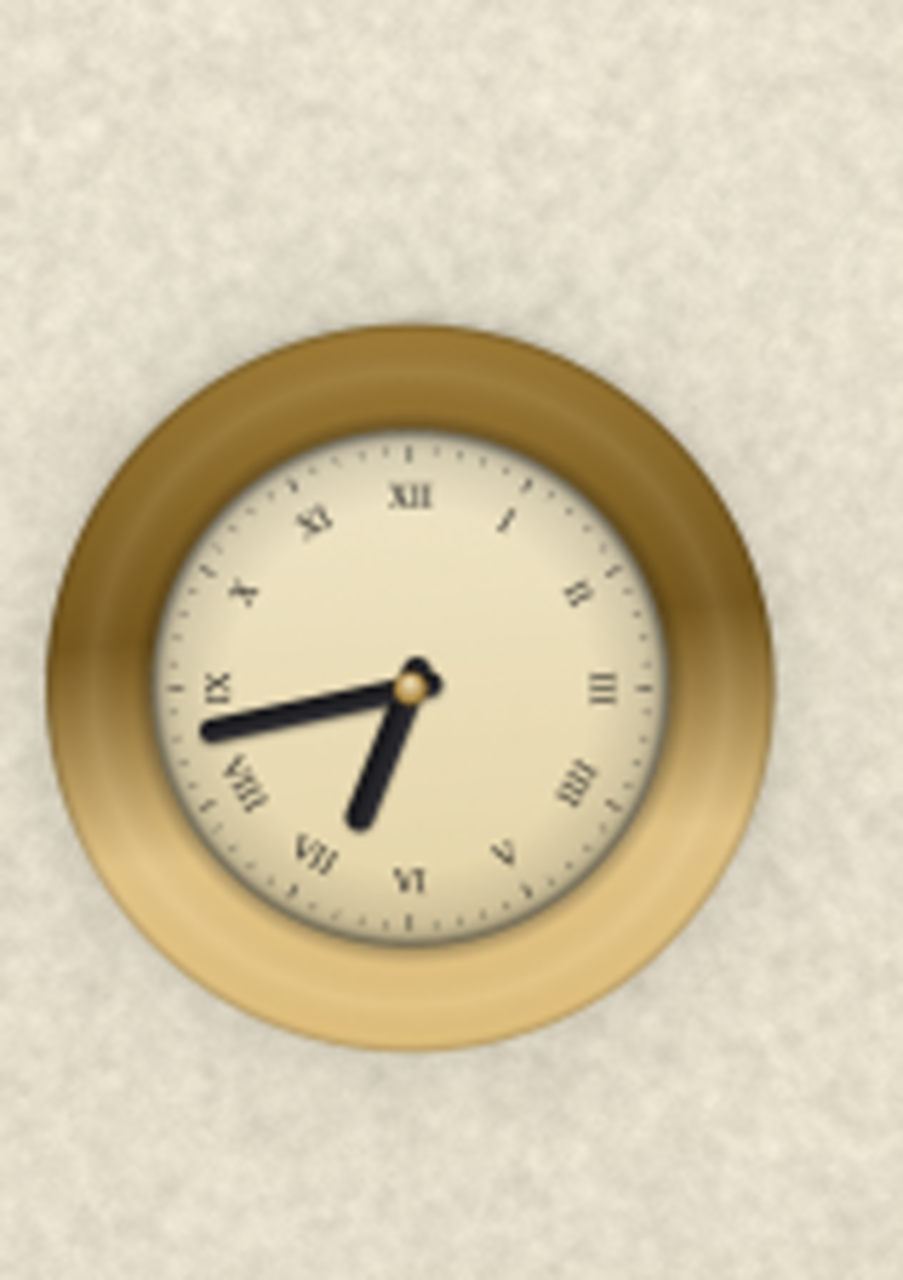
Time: {"hour": 6, "minute": 43}
